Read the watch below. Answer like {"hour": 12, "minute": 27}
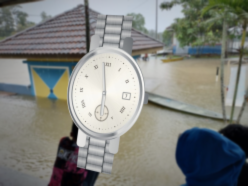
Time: {"hour": 5, "minute": 58}
